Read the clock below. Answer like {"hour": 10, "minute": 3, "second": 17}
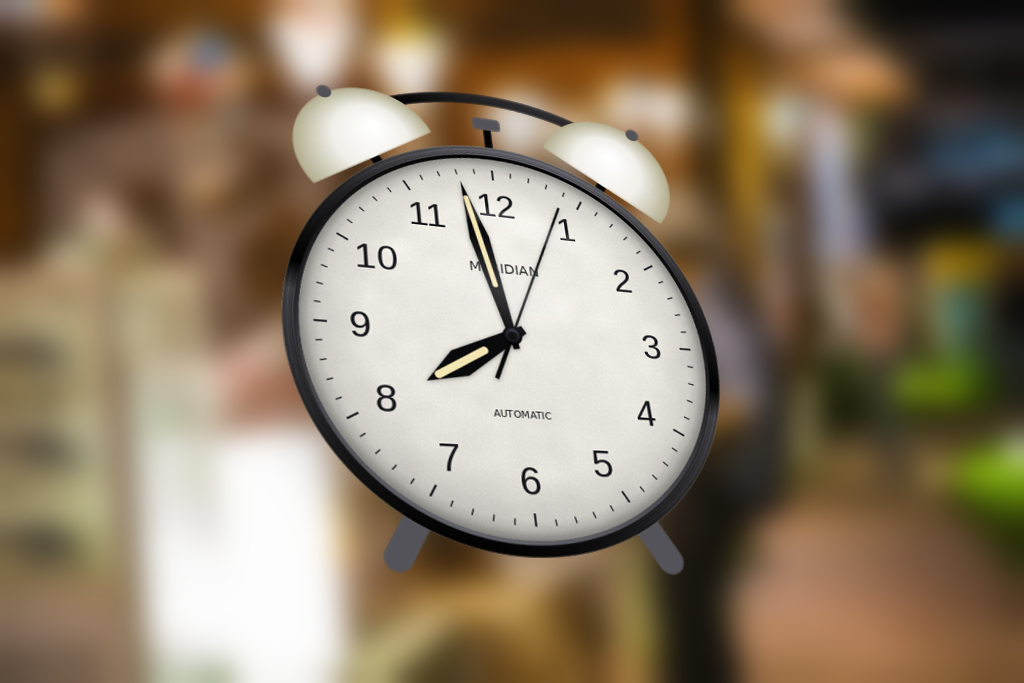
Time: {"hour": 7, "minute": 58, "second": 4}
